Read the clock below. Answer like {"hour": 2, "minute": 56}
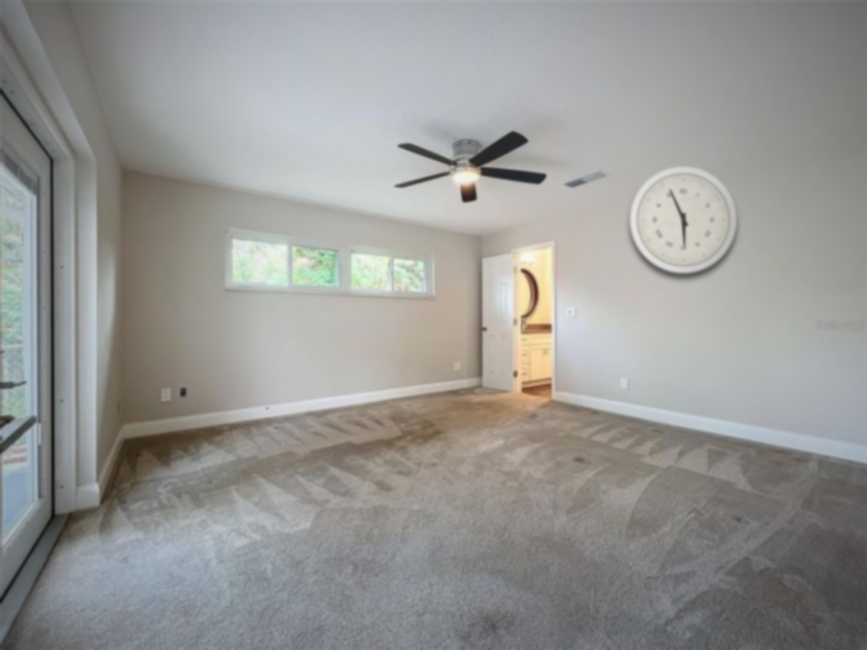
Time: {"hour": 5, "minute": 56}
